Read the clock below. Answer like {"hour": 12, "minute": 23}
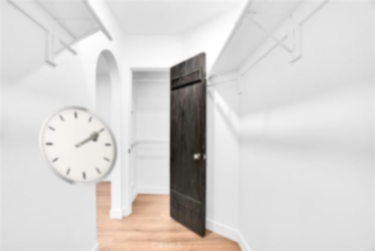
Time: {"hour": 2, "minute": 10}
